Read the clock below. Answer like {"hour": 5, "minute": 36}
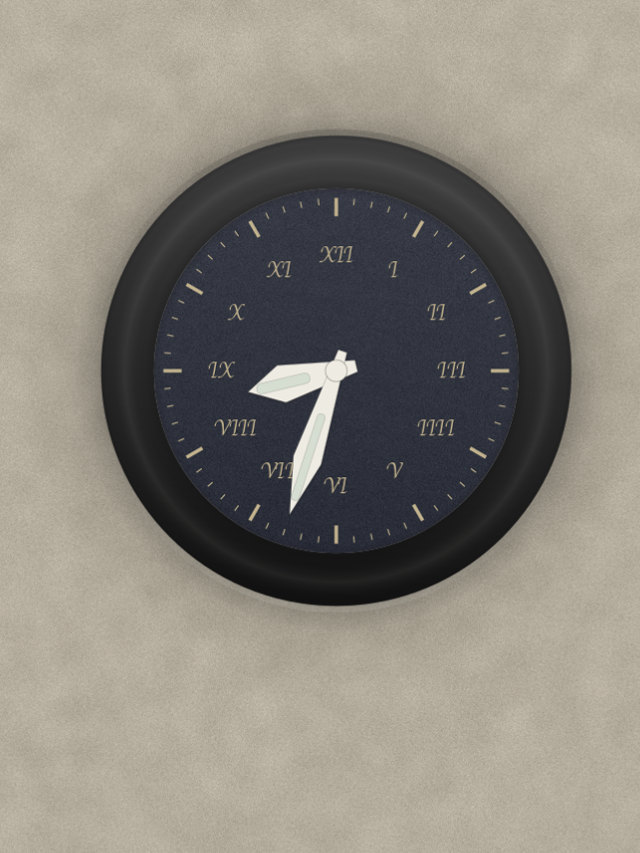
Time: {"hour": 8, "minute": 33}
